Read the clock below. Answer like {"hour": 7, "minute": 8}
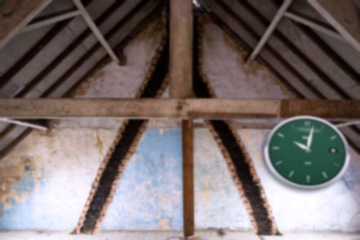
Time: {"hour": 10, "minute": 2}
